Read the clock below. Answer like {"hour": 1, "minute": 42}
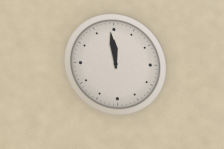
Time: {"hour": 11, "minute": 59}
